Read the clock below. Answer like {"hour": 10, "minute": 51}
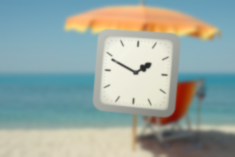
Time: {"hour": 1, "minute": 49}
